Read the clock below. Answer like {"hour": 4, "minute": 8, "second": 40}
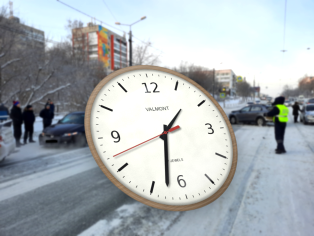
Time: {"hour": 1, "minute": 32, "second": 42}
